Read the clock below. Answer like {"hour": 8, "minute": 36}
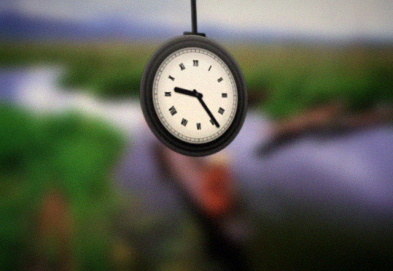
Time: {"hour": 9, "minute": 24}
